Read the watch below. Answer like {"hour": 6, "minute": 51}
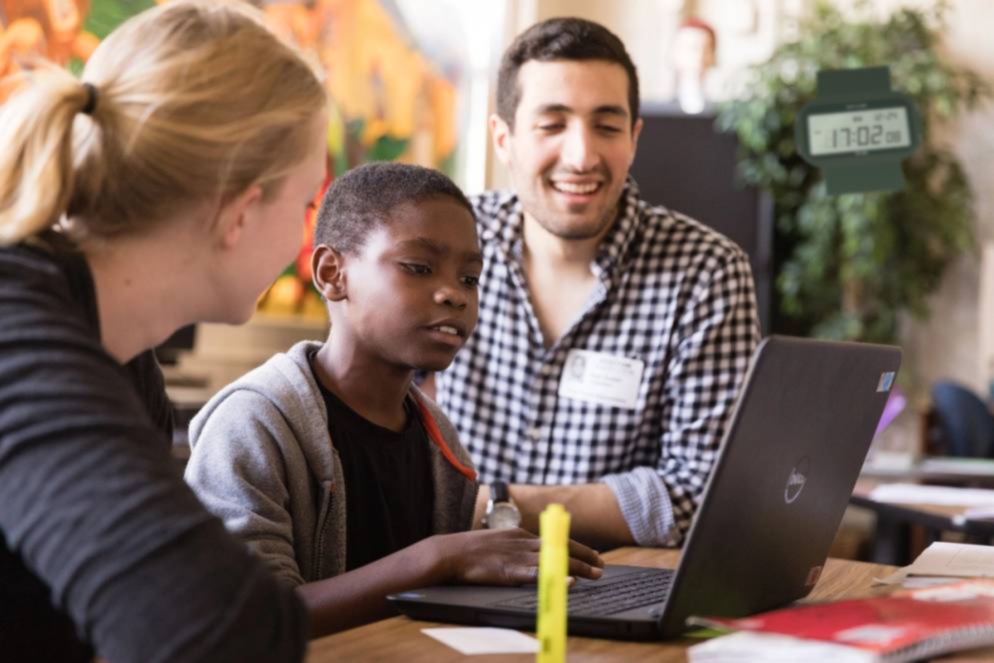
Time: {"hour": 17, "minute": 2}
